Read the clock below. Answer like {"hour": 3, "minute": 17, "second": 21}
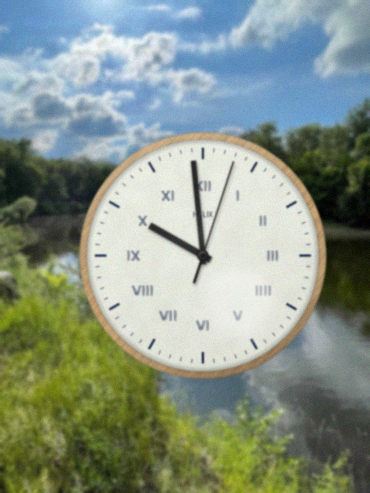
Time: {"hour": 9, "minute": 59, "second": 3}
